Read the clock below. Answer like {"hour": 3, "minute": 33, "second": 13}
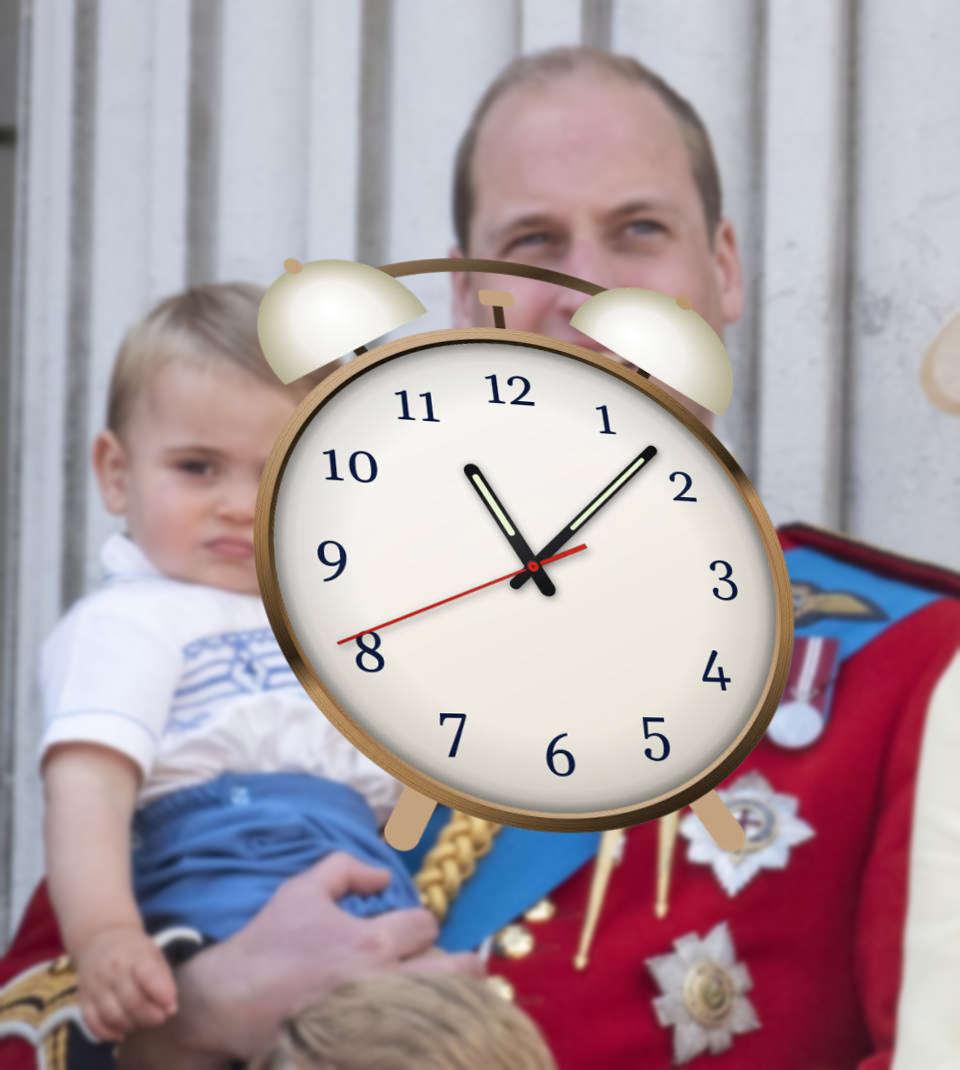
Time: {"hour": 11, "minute": 7, "second": 41}
